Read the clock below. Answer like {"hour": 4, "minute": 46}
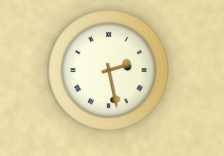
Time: {"hour": 2, "minute": 28}
